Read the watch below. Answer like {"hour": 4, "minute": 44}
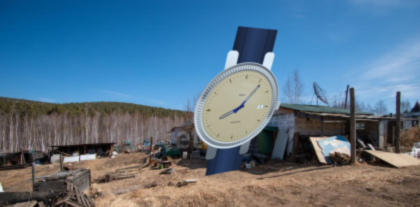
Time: {"hour": 8, "minute": 6}
